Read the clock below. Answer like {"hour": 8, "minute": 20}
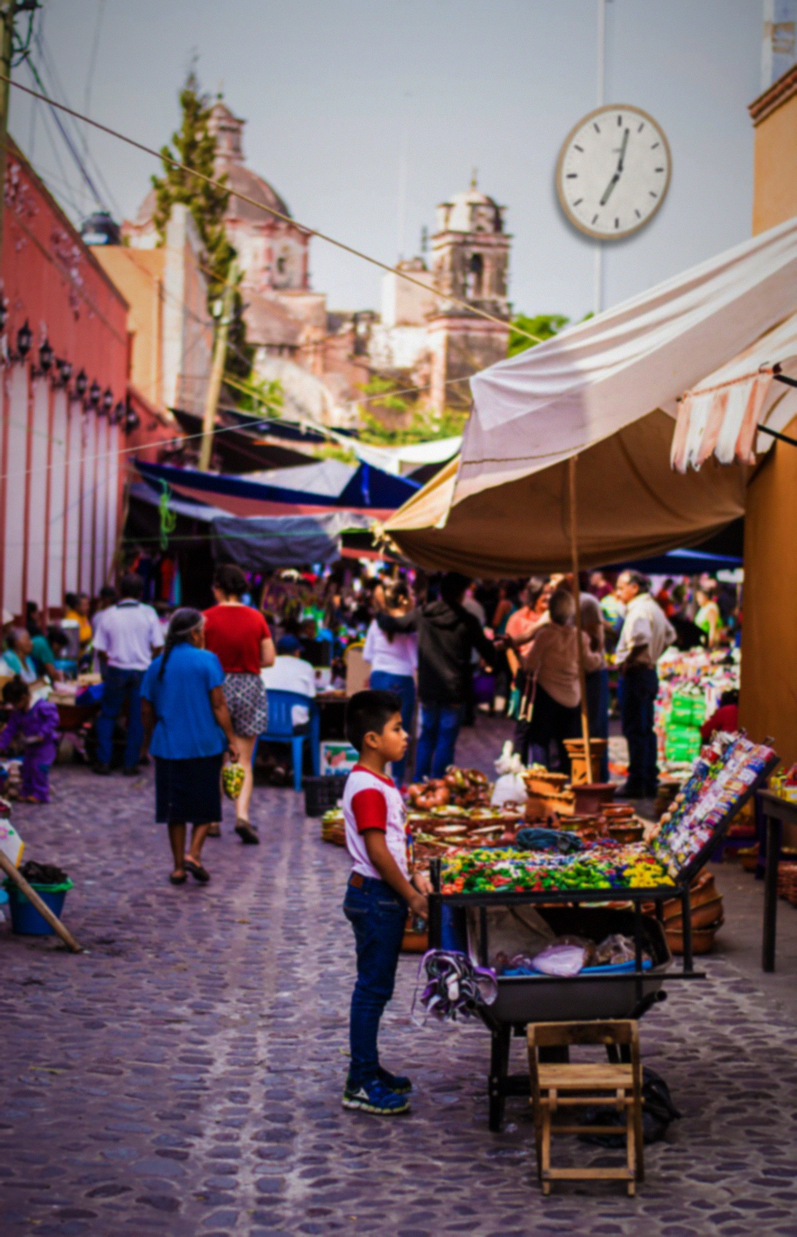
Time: {"hour": 7, "minute": 2}
